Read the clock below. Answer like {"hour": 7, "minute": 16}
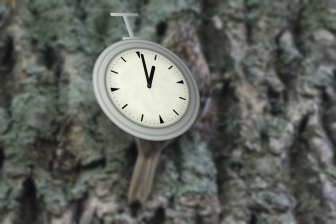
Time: {"hour": 1, "minute": 1}
